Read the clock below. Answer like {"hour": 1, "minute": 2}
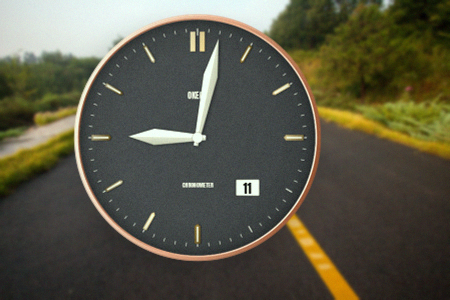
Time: {"hour": 9, "minute": 2}
